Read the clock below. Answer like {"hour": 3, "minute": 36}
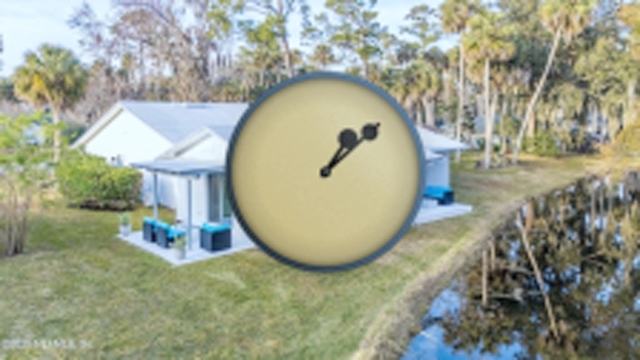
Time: {"hour": 1, "minute": 8}
